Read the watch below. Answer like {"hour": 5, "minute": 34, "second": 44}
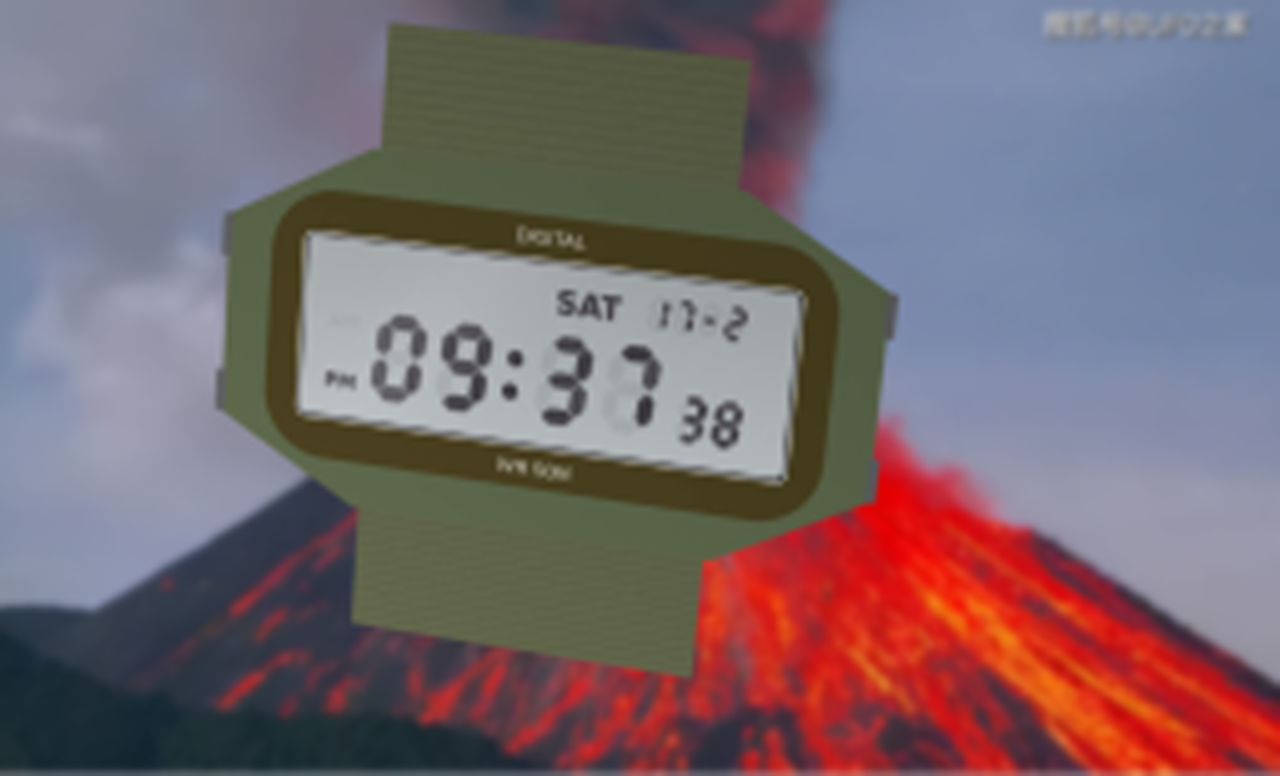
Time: {"hour": 9, "minute": 37, "second": 38}
